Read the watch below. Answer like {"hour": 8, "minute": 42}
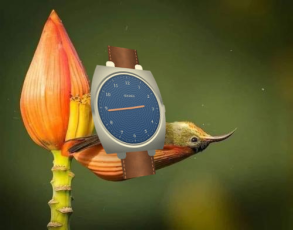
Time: {"hour": 2, "minute": 44}
